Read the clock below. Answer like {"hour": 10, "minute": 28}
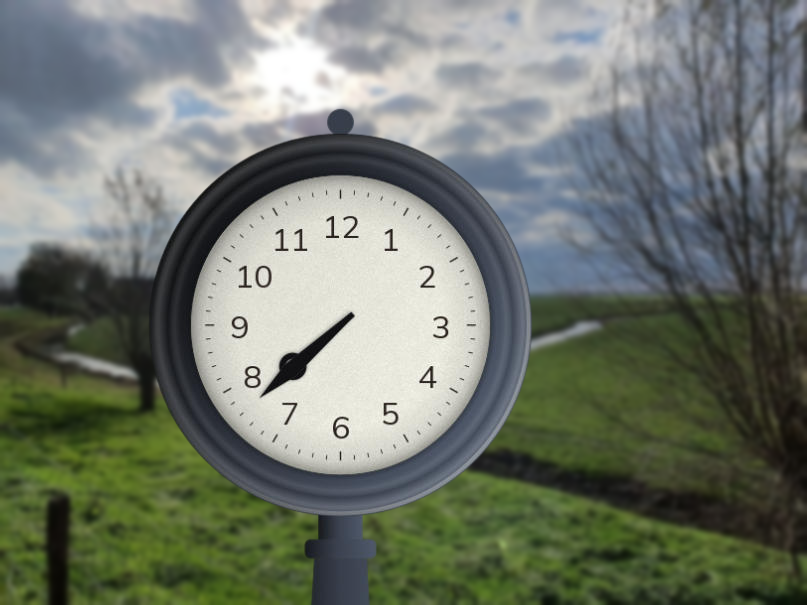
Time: {"hour": 7, "minute": 38}
